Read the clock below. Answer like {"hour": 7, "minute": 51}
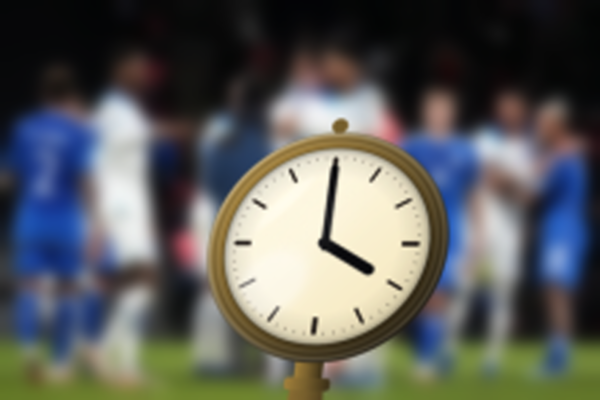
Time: {"hour": 4, "minute": 0}
